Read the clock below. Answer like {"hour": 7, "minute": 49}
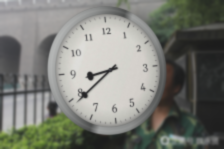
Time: {"hour": 8, "minute": 39}
